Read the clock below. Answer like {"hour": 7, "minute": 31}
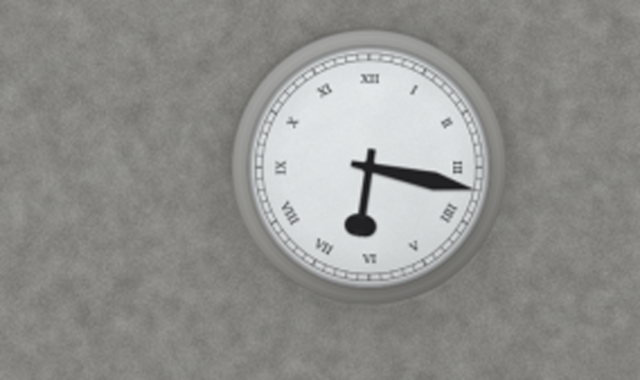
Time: {"hour": 6, "minute": 17}
